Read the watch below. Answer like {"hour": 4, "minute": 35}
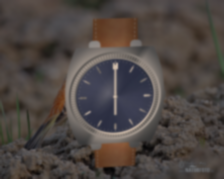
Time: {"hour": 6, "minute": 0}
